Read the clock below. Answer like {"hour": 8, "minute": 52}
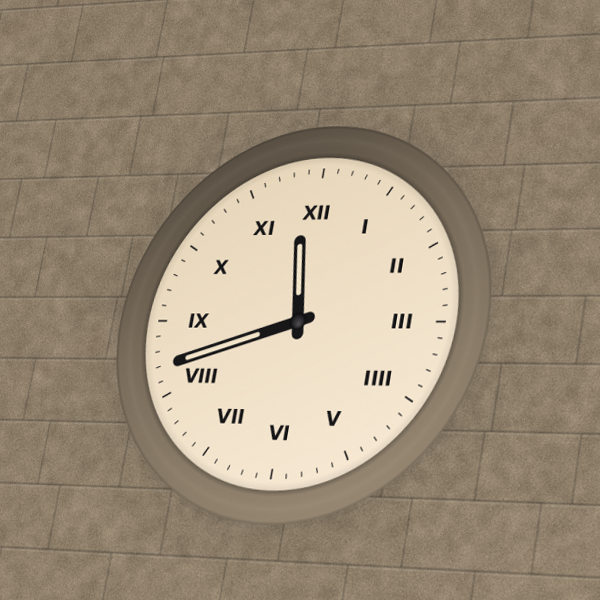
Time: {"hour": 11, "minute": 42}
